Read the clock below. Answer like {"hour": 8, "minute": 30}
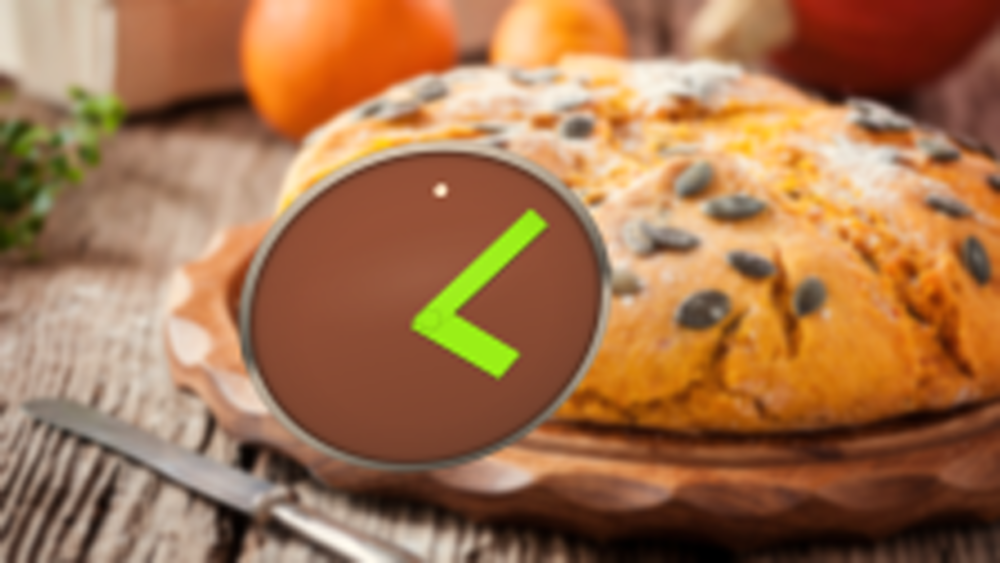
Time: {"hour": 4, "minute": 7}
